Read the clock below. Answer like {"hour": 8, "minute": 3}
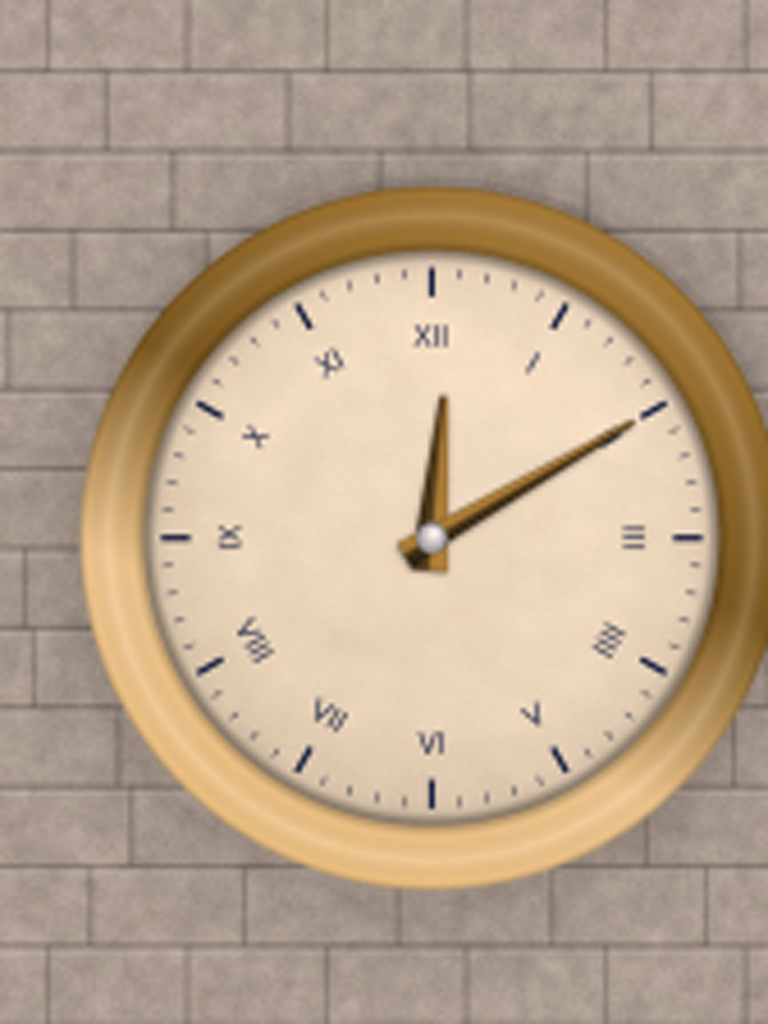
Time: {"hour": 12, "minute": 10}
